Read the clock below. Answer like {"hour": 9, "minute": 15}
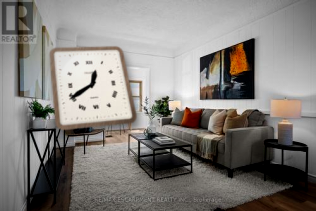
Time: {"hour": 12, "minute": 40}
